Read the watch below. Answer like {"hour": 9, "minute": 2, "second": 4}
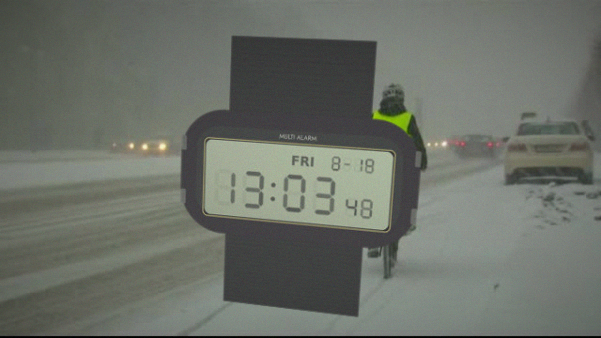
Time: {"hour": 13, "minute": 3, "second": 48}
